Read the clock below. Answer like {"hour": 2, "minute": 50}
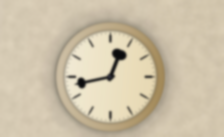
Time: {"hour": 12, "minute": 43}
